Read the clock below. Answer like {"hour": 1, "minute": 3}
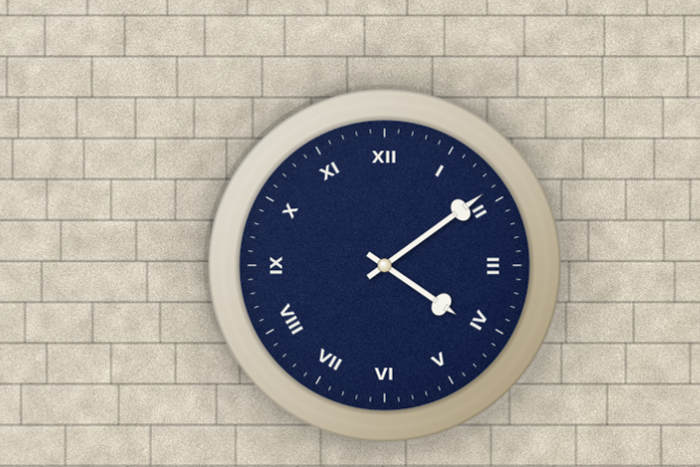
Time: {"hour": 4, "minute": 9}
